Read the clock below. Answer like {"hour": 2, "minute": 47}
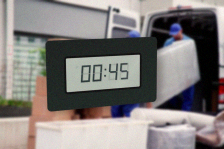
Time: {"hour": 0, "minute": 45}
